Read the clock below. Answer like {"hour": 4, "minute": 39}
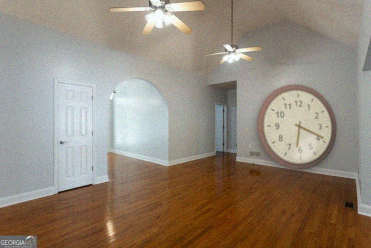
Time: {"hour": 6, "minute": 19}
